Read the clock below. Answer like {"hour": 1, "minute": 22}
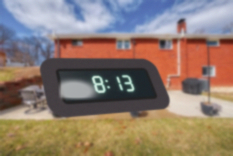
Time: {"hour": 8, "minute": 13}
